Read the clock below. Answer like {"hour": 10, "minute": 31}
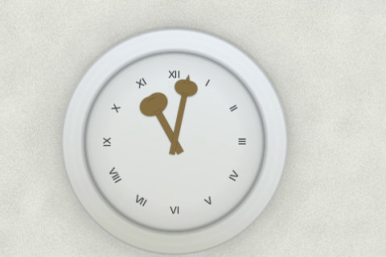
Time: {"hour": 11, "minute": 2}
